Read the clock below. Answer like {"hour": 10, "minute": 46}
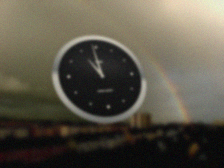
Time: {"hour": 10, "minute": 59}
